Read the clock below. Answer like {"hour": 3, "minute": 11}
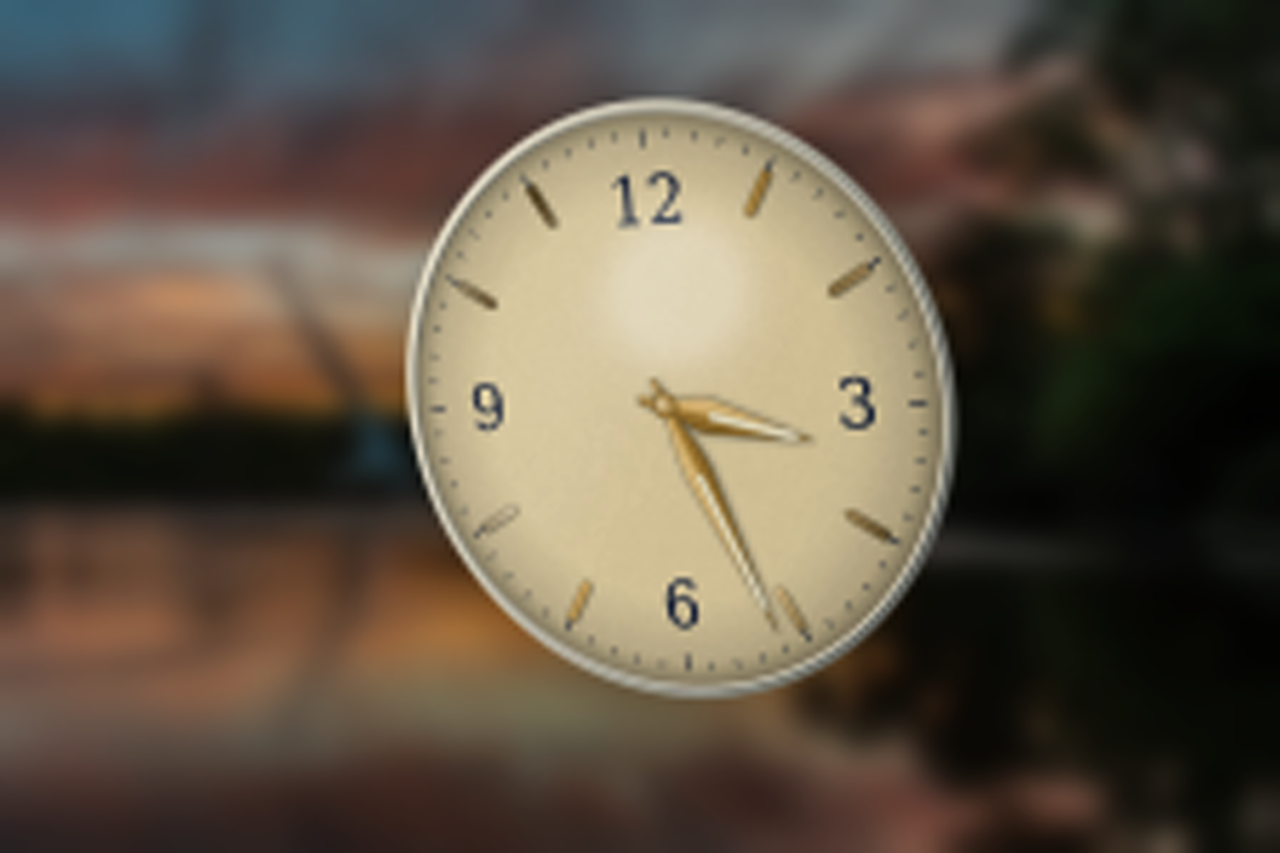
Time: {"hour": 3, "minute": 26}
